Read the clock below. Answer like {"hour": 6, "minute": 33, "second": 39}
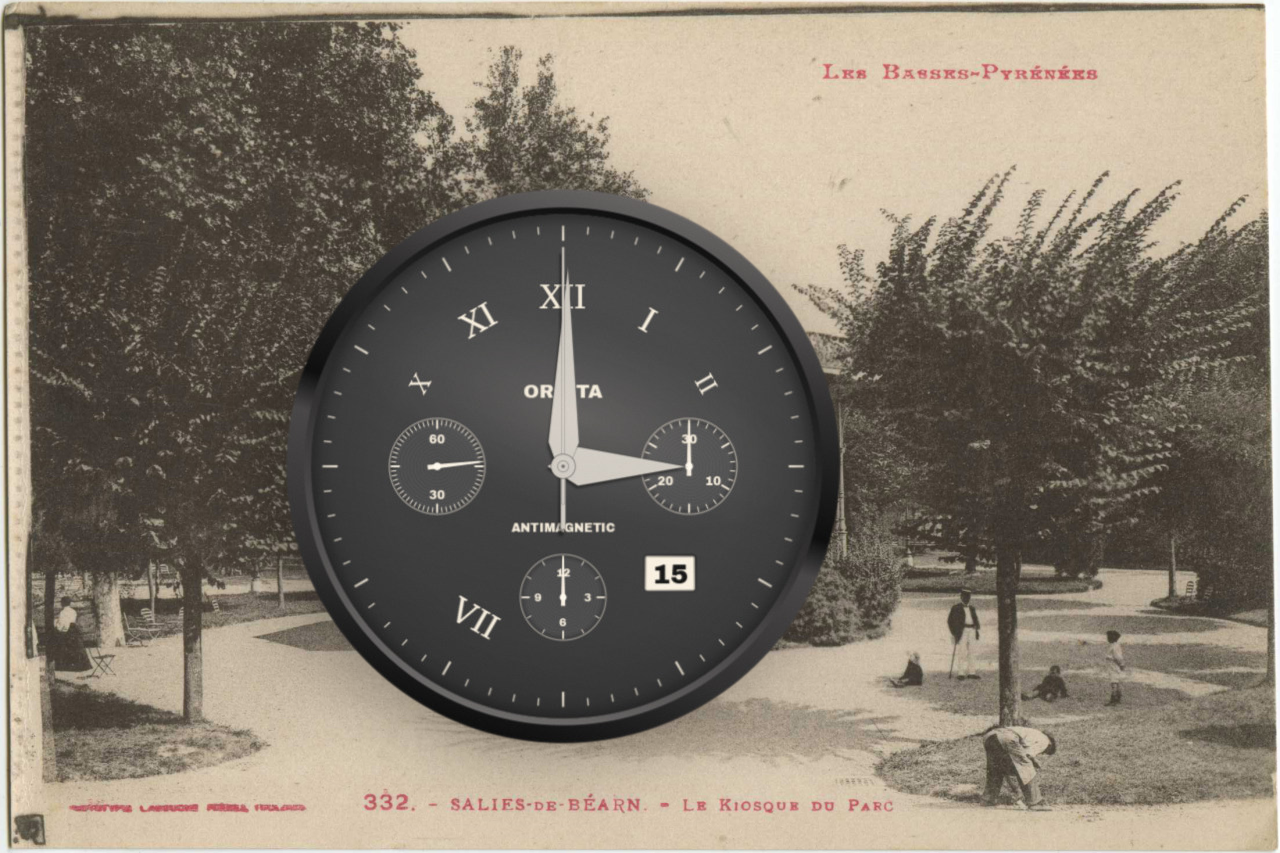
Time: {"hour": 3, "minute": 0, "second": 14}
